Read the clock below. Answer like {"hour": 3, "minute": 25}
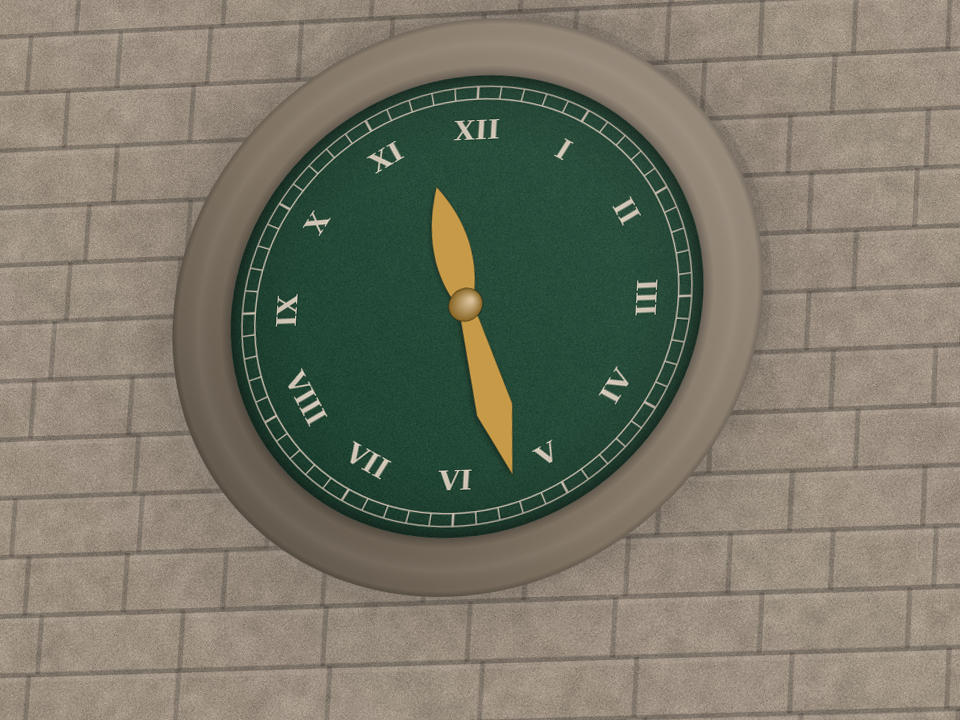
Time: {"hour": 11, "minute": 27}
